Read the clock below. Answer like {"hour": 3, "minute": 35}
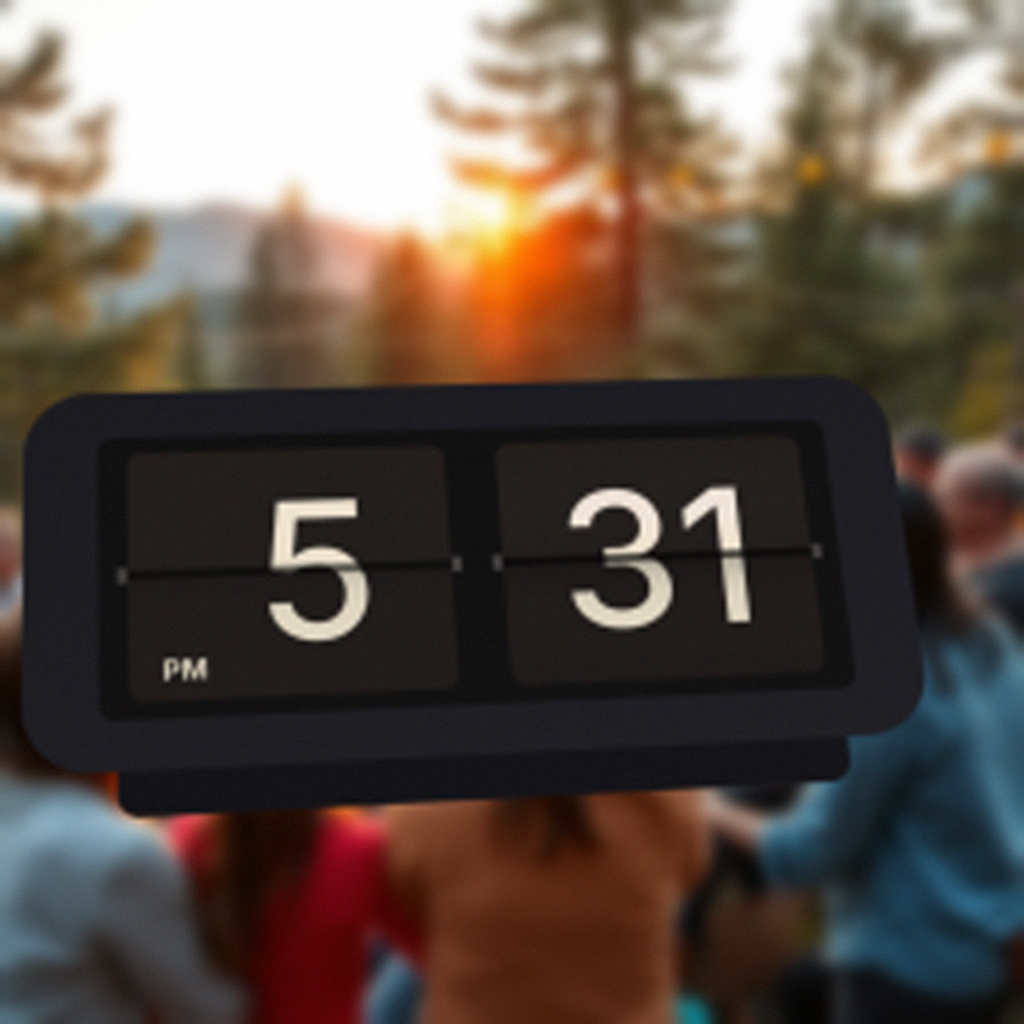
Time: {"hour": 5, "minute": 31}
